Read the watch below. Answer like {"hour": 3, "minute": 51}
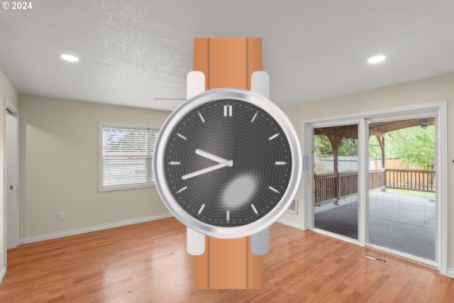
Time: {"hour": 9, "minute": 42}
